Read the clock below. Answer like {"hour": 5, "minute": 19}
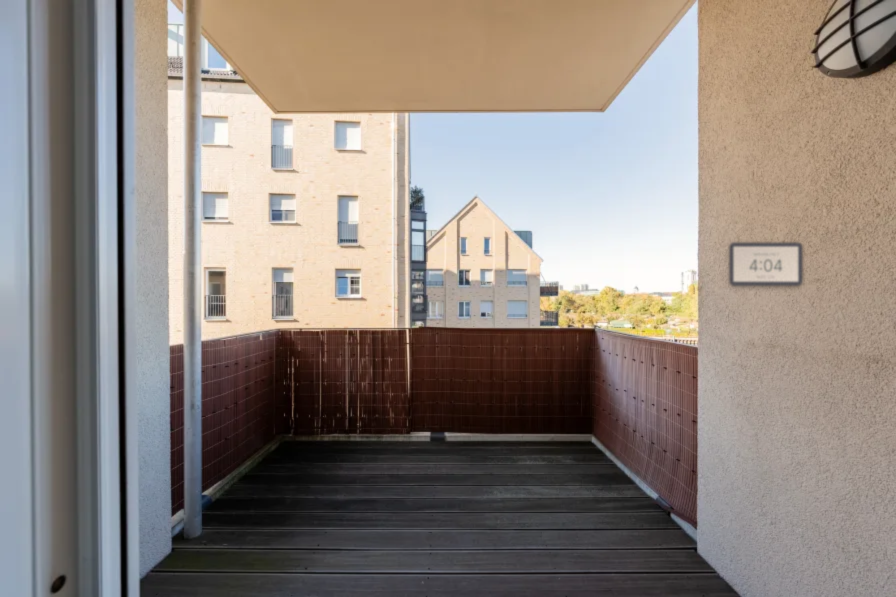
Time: {"hour": 4, "minute": 4}
